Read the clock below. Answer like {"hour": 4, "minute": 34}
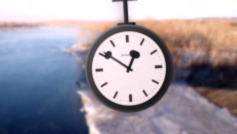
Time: {"hour": 12, "minute": 51}
